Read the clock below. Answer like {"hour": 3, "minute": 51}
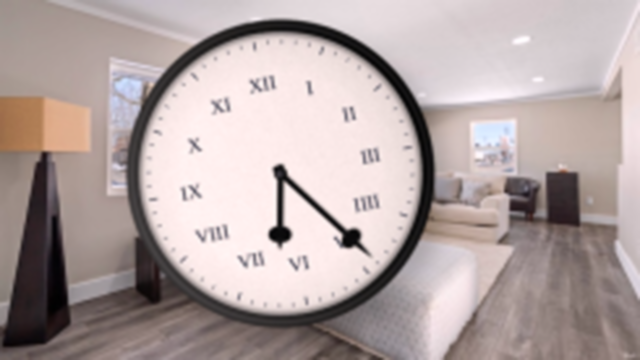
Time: {"hour": 6, "minute": 24}
